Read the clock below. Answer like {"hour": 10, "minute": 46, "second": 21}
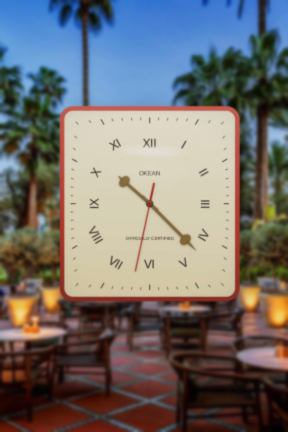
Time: {"hour": 10, "minute": 22, "second": 32}
